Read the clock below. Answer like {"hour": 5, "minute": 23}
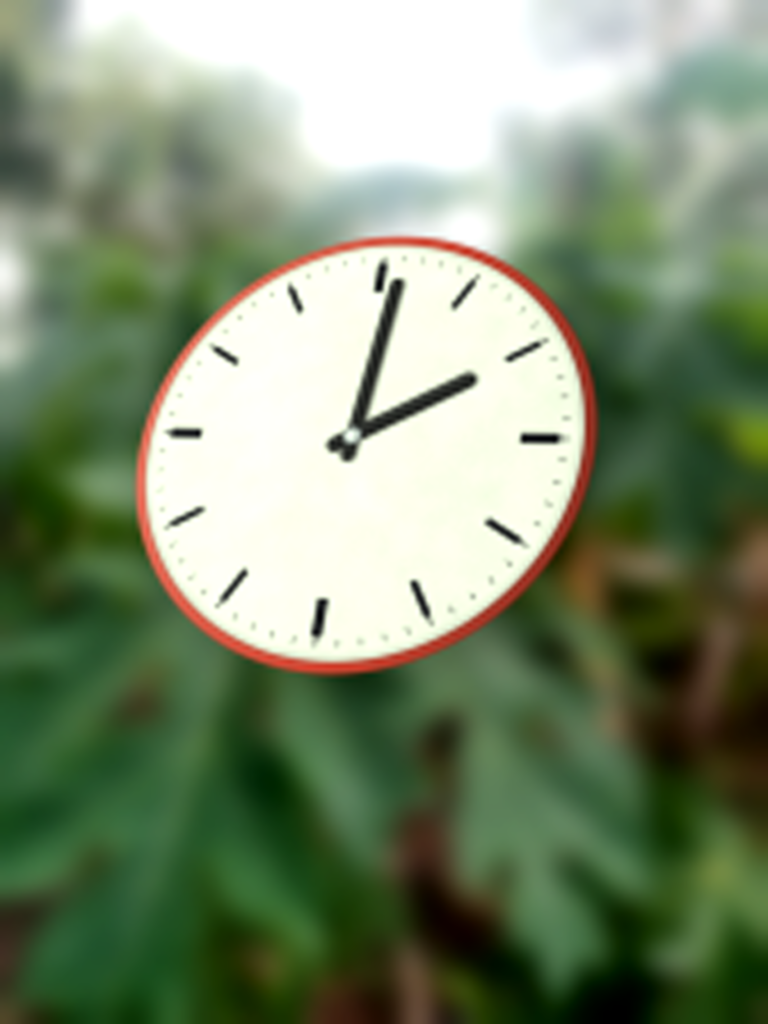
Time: {"hour": 2, "minute": 1}
